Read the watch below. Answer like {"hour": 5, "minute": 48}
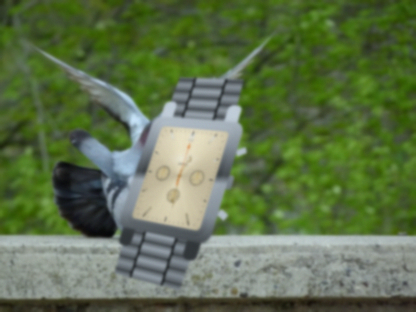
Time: {"hour": 12, "minute": 29}
